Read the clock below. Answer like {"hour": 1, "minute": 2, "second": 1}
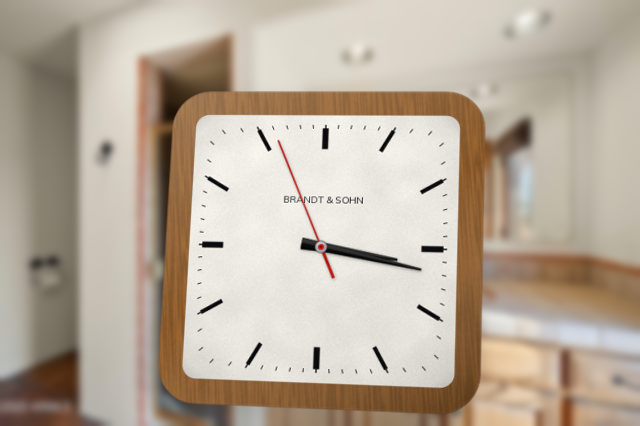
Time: {"hour": 3, "minute": 16, "second": 56}
